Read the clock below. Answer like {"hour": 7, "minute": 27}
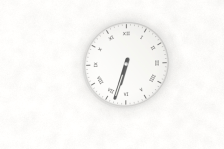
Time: {"hour": 6, "minute": 33}
